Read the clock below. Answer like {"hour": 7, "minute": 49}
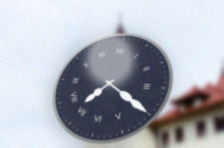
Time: {"hour": 7, "minute": 20}
